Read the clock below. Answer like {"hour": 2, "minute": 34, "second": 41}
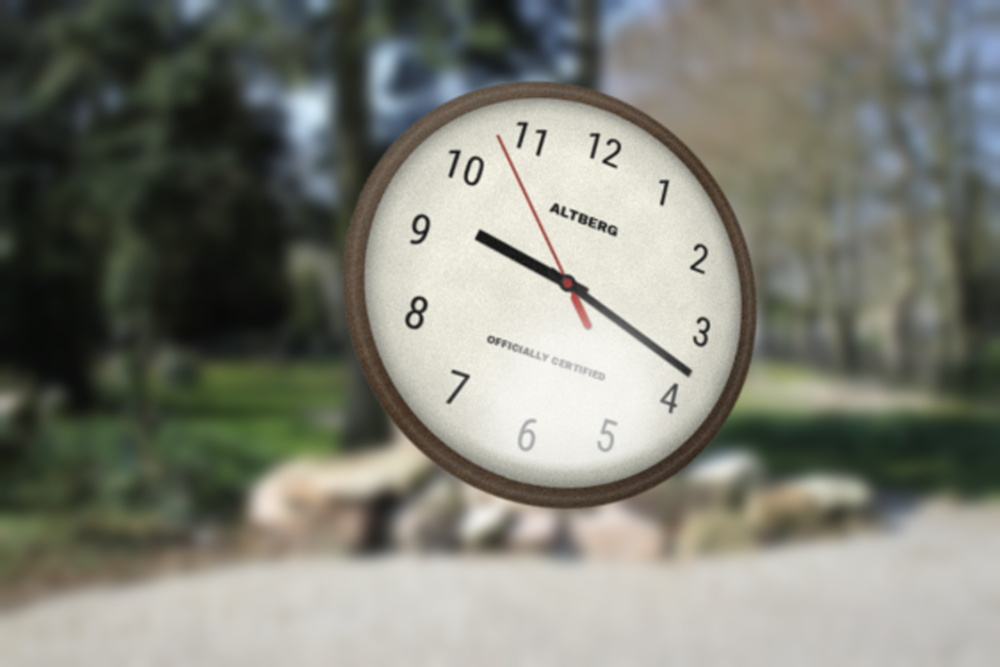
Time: {"hour": 9, "minute": 17, "second": 53}
